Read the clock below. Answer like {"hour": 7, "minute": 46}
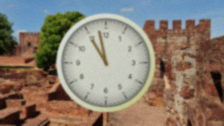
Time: {"hour": 10, "minute": 58}
